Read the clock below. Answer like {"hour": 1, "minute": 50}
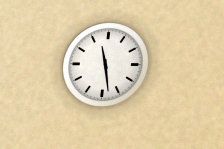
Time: {"hour": 11, "minute": 28}
